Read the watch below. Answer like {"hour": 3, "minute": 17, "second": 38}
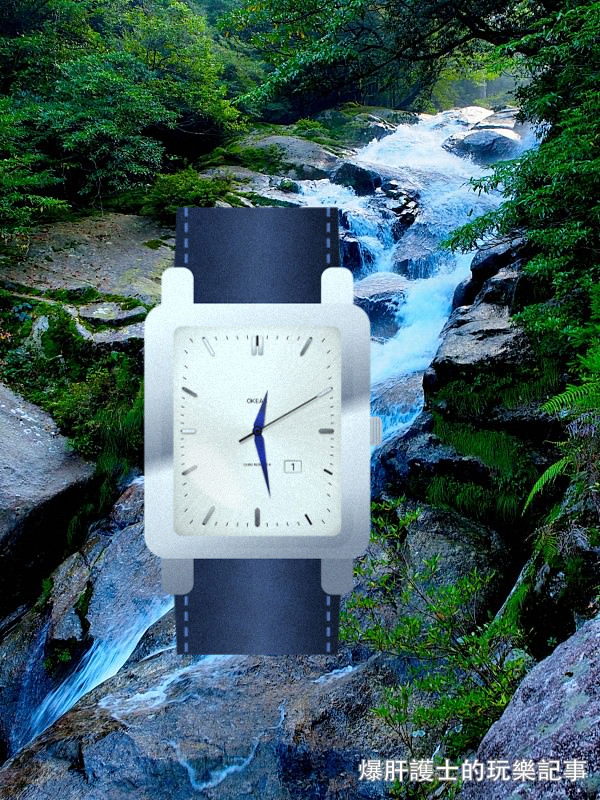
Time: {"hour": 12, "minute": 28, "second": 10}
